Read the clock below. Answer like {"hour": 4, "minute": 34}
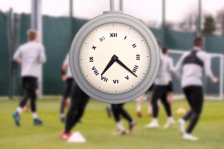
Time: {"hour": 7, "minute": 22}
